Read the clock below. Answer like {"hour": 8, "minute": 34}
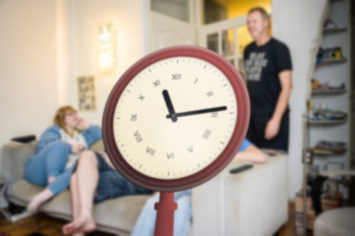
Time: {"hour": 11, "minute": 14}
